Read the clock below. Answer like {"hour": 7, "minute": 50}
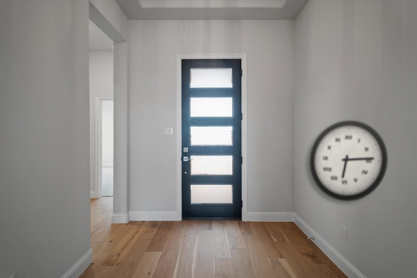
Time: {"hour": 6, "minute": 14}
